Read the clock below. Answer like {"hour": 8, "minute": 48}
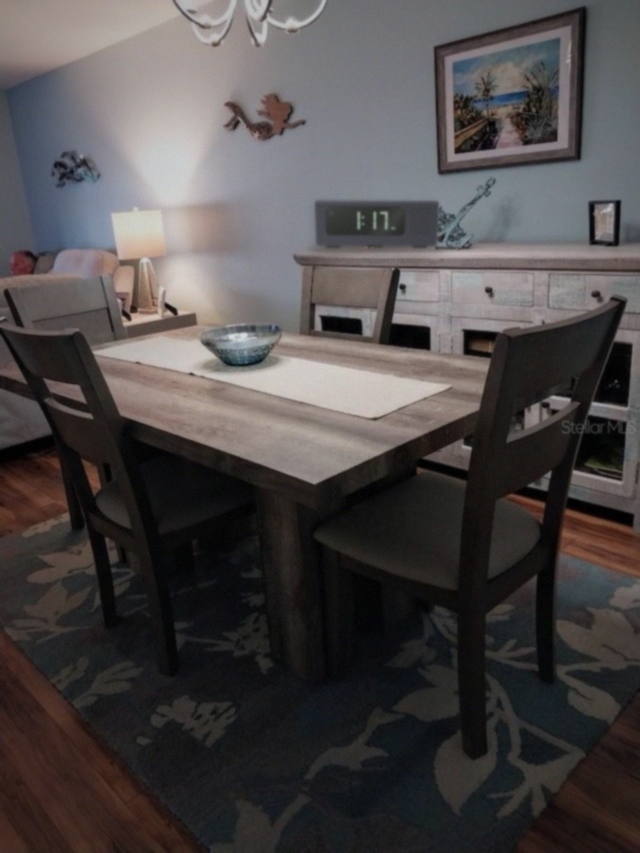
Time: {"hour": 1, "minute": 17}
